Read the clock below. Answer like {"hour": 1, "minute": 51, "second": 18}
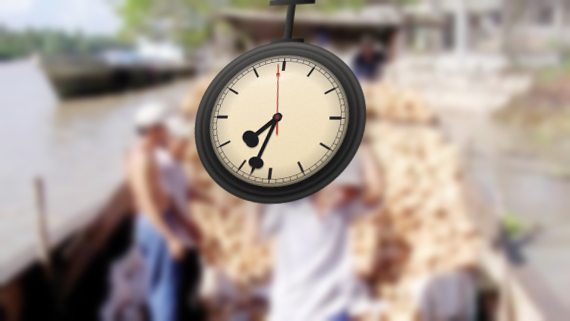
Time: {"hour": 7, "minute": 32, "second": 59}
